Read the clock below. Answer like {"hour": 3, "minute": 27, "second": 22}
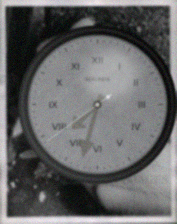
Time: {"hour": 7, "minute": 32, "second": 39}
